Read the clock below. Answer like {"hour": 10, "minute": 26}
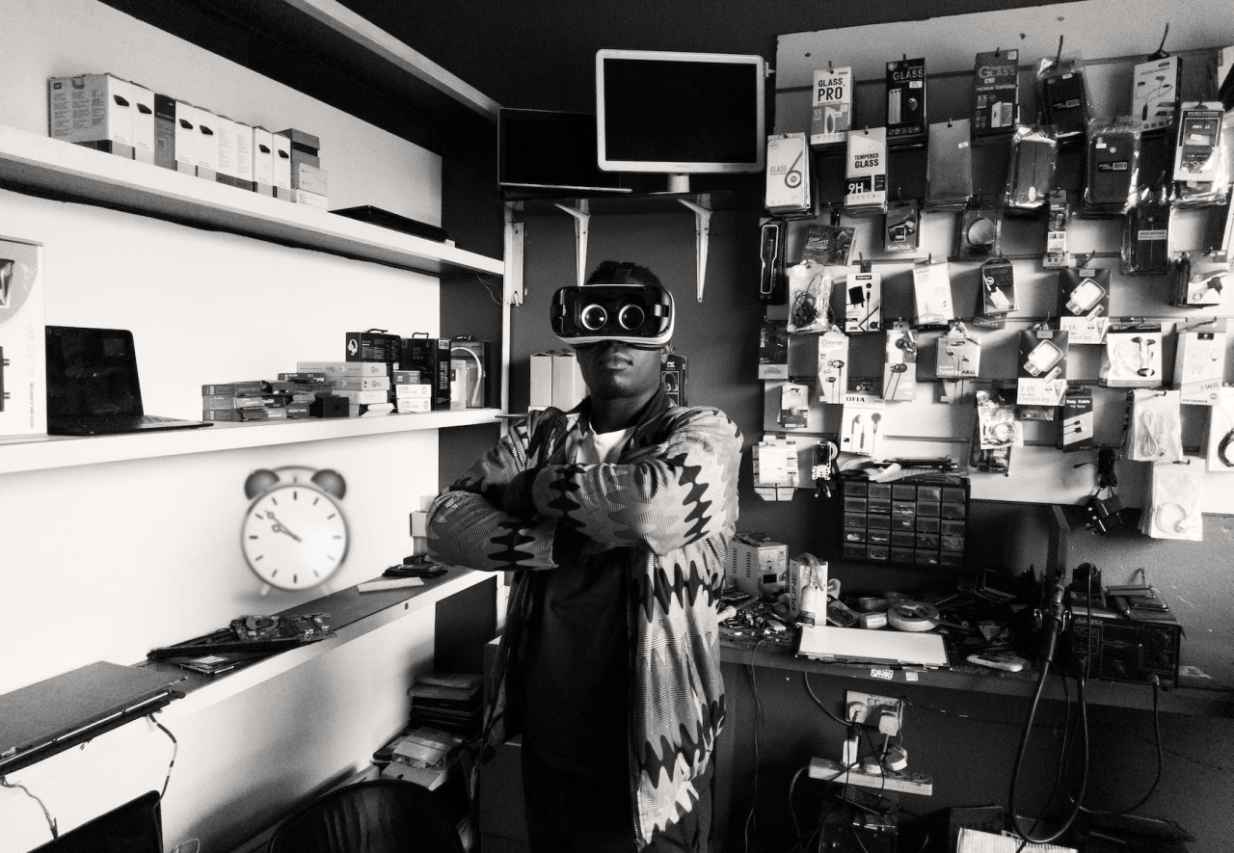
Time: {"hour": 9, "minute": 52}
